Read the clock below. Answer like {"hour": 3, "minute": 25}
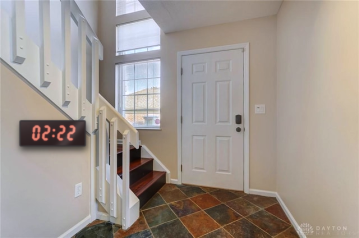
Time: {"hour": 2, "minute": 22}
